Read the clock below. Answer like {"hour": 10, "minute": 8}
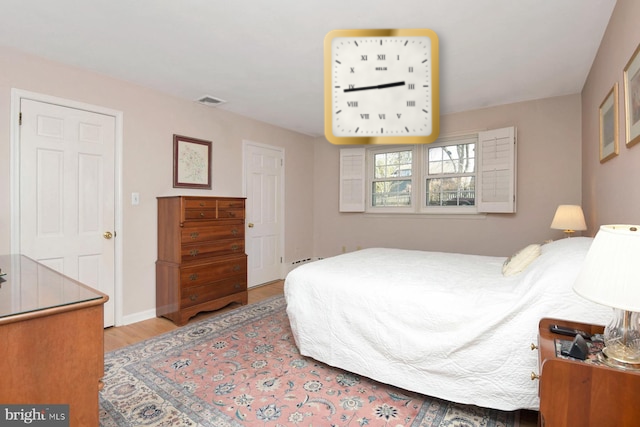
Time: {"hour": 2, "minute": 44}
